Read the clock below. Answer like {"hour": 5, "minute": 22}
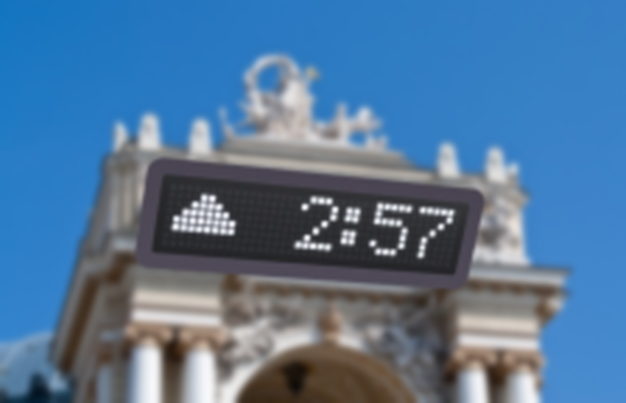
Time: {"hour": 2, "minute": 57}
